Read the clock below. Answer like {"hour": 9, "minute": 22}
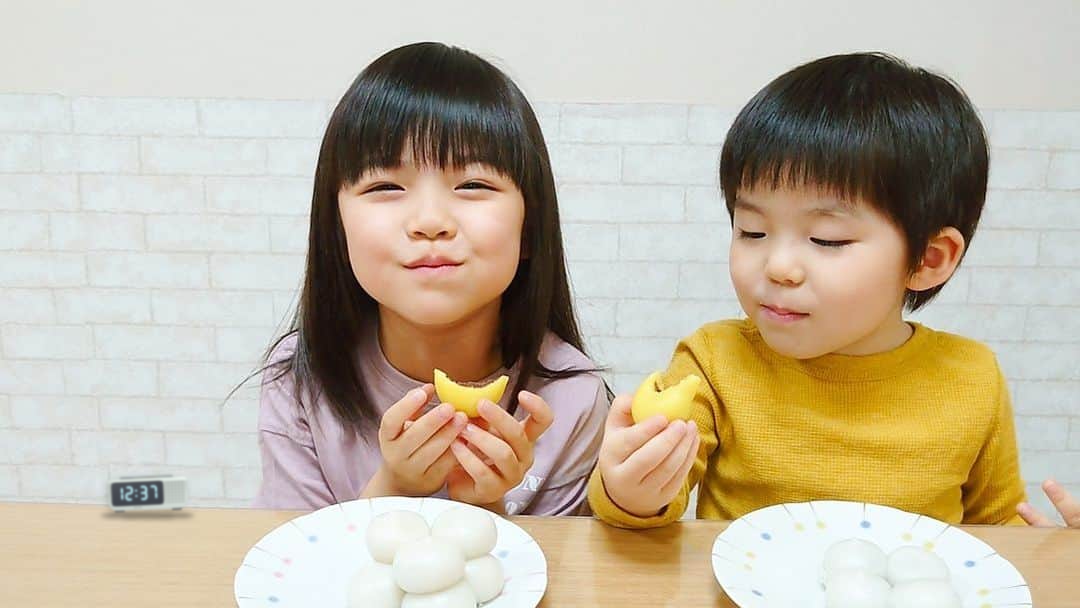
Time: {"hour": 12, "minute": 37}
